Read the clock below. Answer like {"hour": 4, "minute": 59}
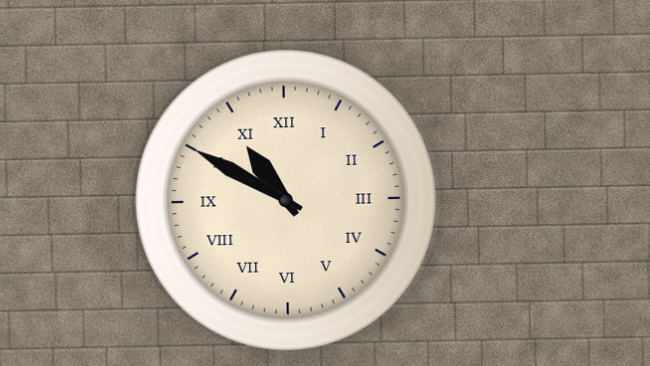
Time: {"hour": 10, "minute": 50}
